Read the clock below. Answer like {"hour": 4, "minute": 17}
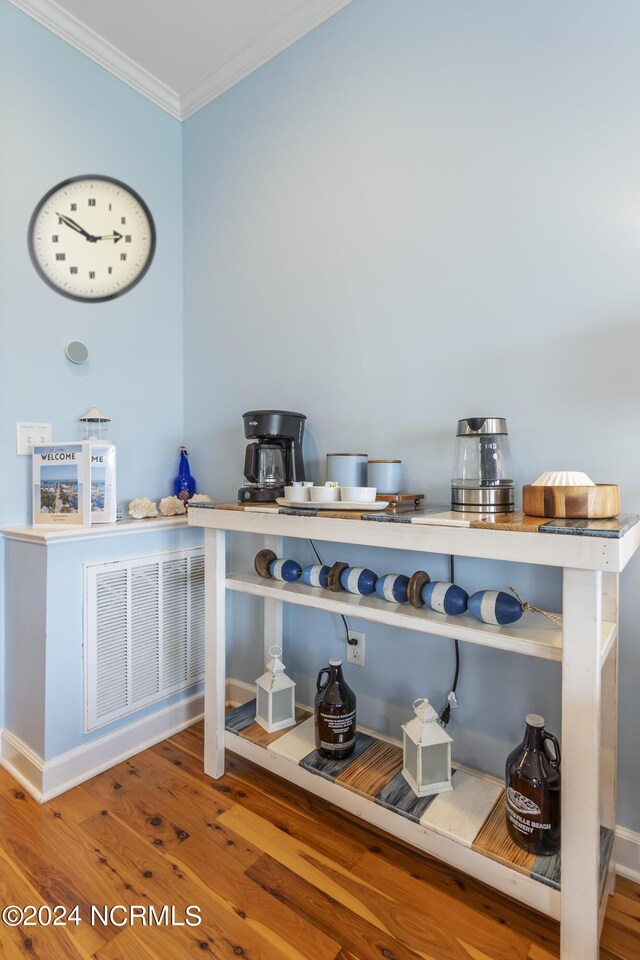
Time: {"hour": 2, "minute": 51}
